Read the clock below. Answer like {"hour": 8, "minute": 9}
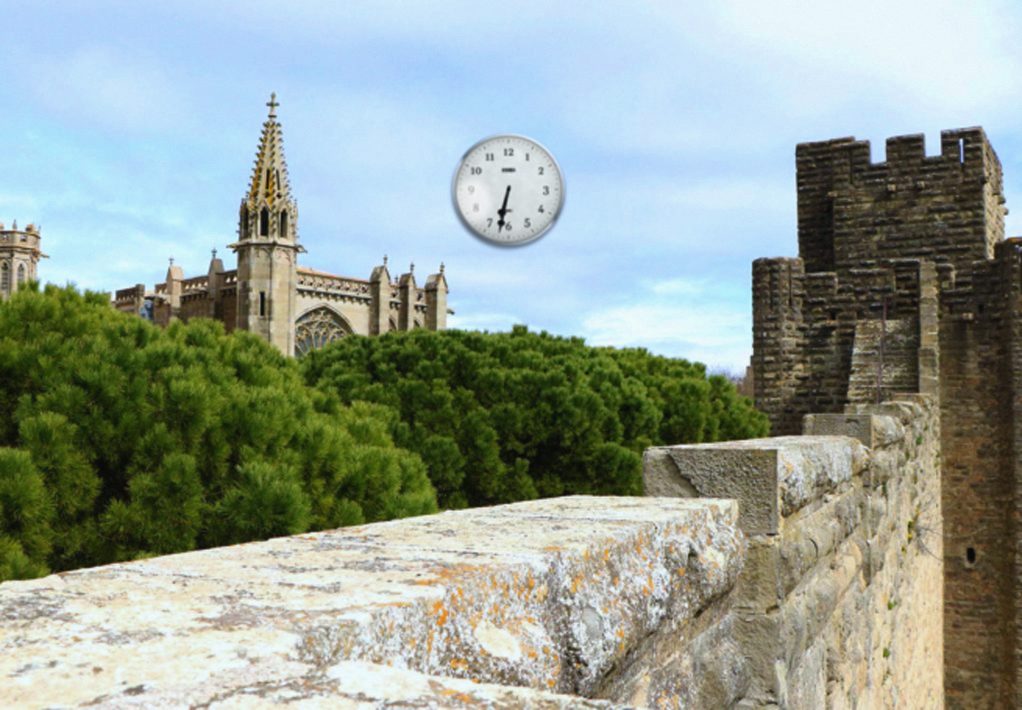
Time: {"hour": 6, "minute": 32}
